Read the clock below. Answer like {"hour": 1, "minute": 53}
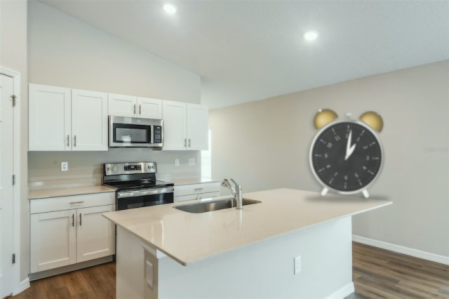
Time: {"hour": 1, "minute": 1}
